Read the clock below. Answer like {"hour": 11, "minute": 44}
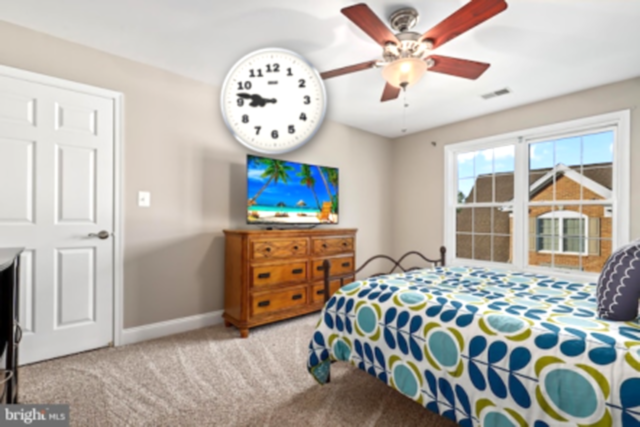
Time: {"hour": 8, "minute": 47}
